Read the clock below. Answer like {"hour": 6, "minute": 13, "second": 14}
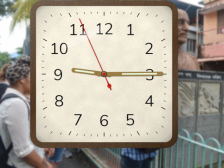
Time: {"hour": 9, "minute": 14, "second": 56}
